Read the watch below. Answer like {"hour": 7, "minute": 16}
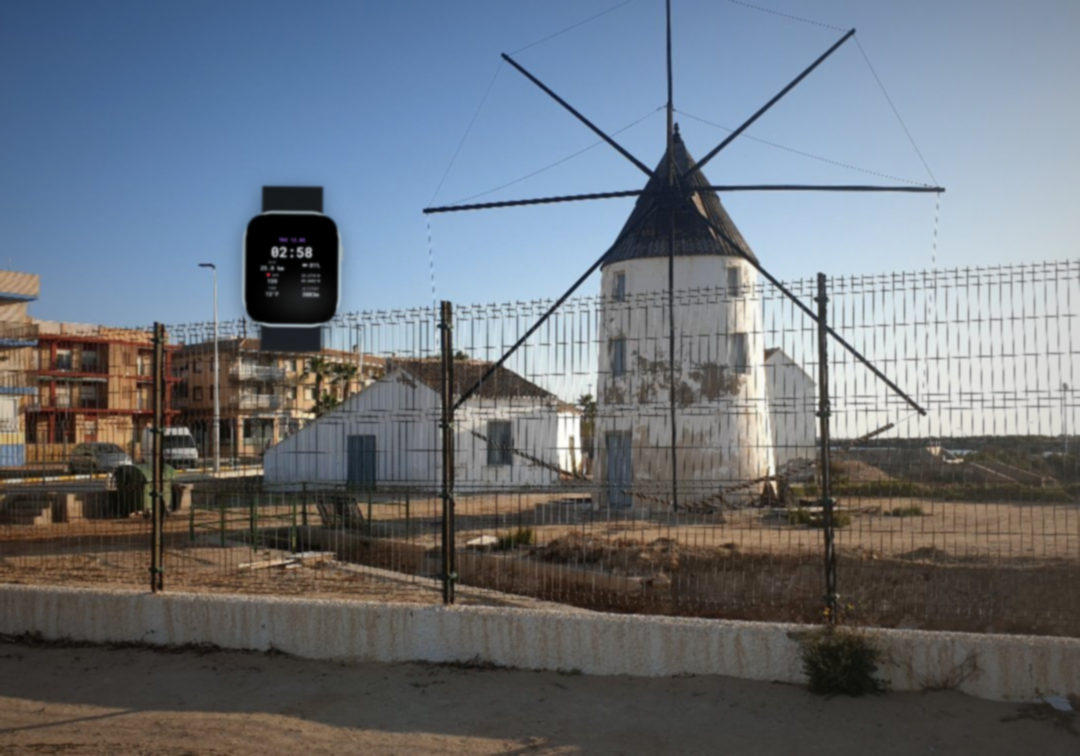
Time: {"hour": 2, "minute": 58}
